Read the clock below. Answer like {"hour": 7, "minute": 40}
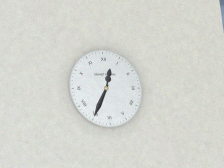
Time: {"hour": 12, "minute": 35}
